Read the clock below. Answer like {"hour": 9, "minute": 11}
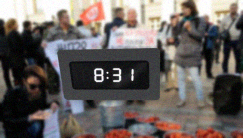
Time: {"hour": 8, "minute": 31}
